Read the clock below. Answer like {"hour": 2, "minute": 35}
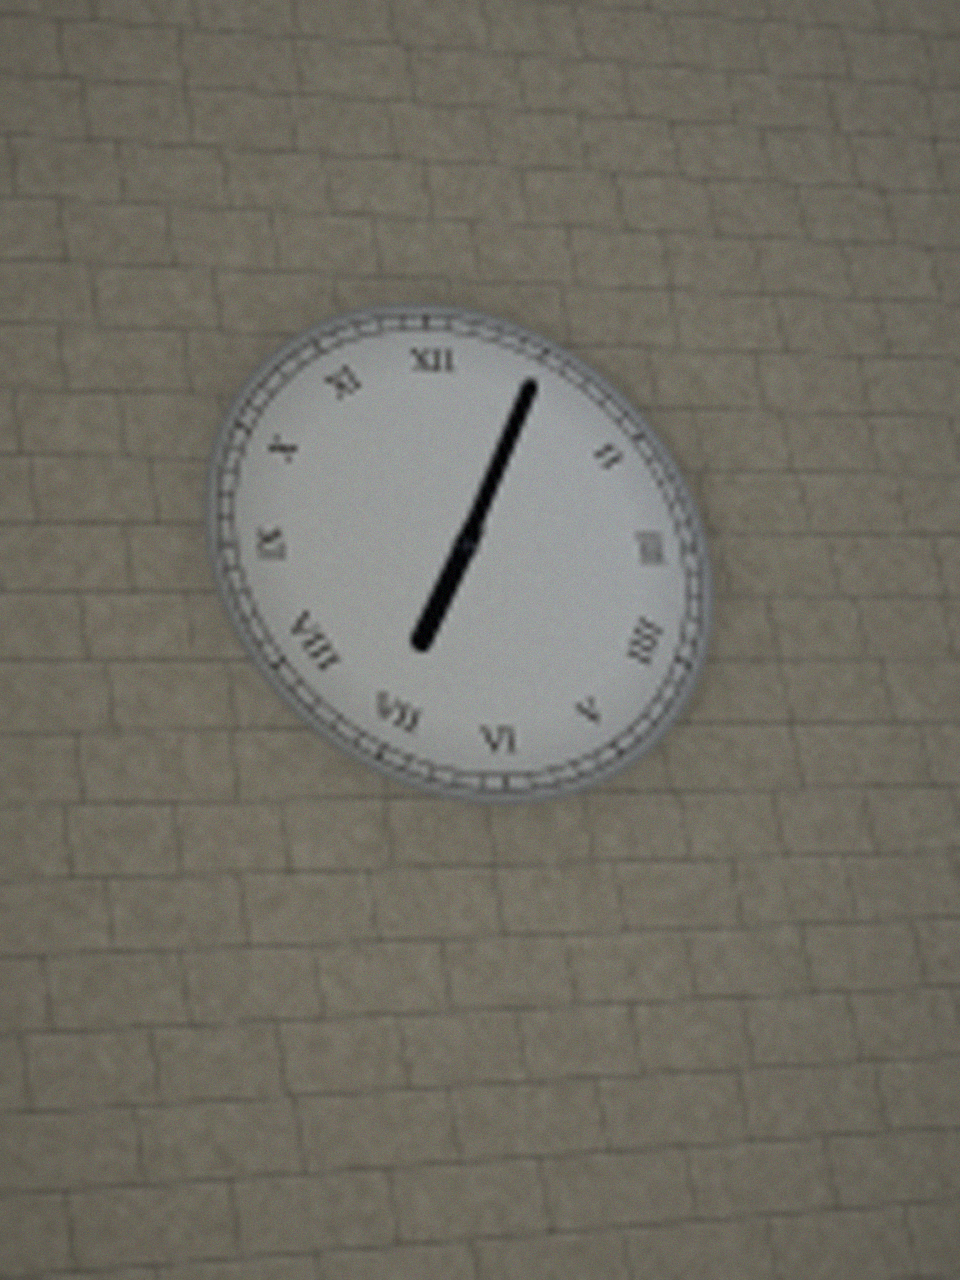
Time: {"hour": 7, "minute": 5}
